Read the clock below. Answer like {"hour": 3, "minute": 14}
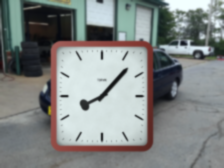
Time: {"hour": 8, "minute": 7}
